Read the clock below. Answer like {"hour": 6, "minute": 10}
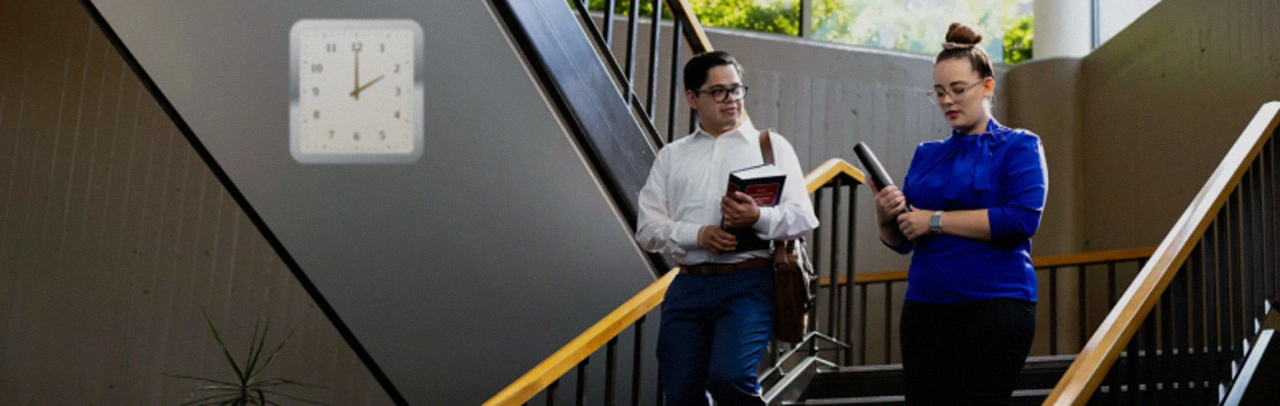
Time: {"hour": 2, "minute": 0}
